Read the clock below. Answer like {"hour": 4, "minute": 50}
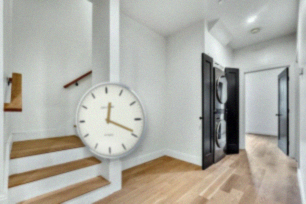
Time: {"hour": 12, "minute": 19}
